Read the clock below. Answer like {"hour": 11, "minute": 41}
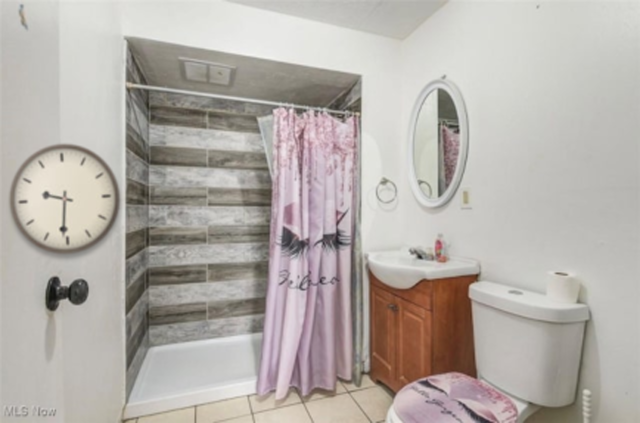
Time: {"hour": 9, "minute": 31}
